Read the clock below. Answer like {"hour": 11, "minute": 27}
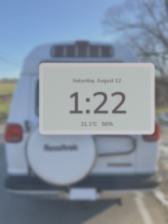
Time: {"hour": 1, "minute": 22}
